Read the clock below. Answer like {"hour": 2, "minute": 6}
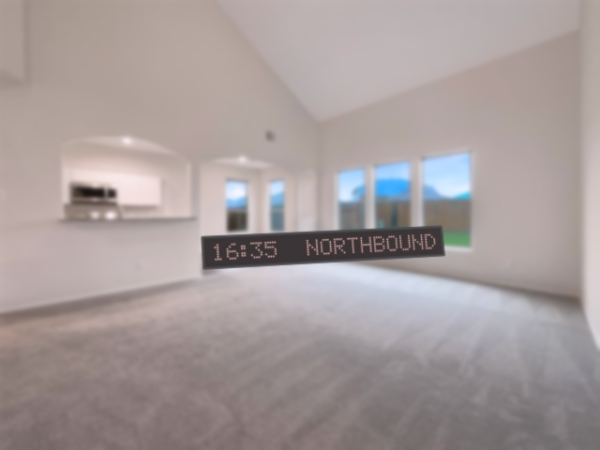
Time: {"hour": 16, "minute": 35}
